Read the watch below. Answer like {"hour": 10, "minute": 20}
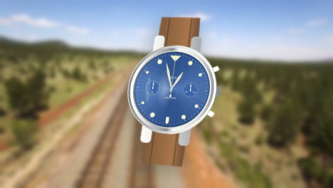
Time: {"hour": 12, "minute": 57}
